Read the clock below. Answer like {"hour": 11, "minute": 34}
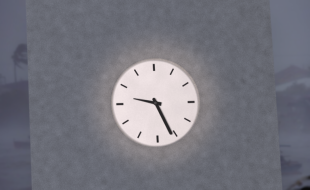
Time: {"hour": 9, "minute": 26}
